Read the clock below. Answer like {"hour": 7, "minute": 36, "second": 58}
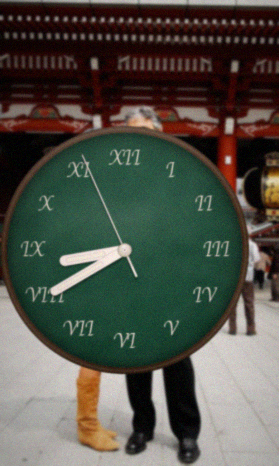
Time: {"hour": 8, "minute": 39, "second": 56}
